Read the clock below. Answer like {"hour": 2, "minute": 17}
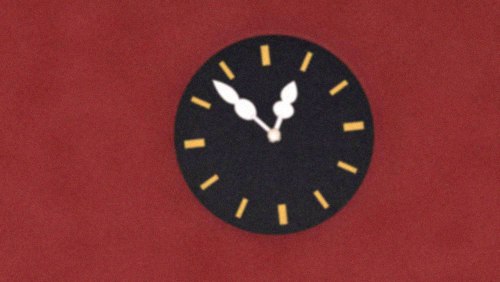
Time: {"hour": 12, "minute": 53}
